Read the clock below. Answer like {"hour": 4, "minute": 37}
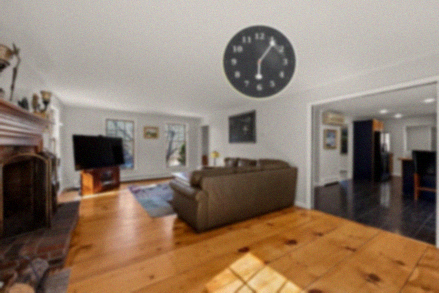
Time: {"hour": 6, "minute": 6}
